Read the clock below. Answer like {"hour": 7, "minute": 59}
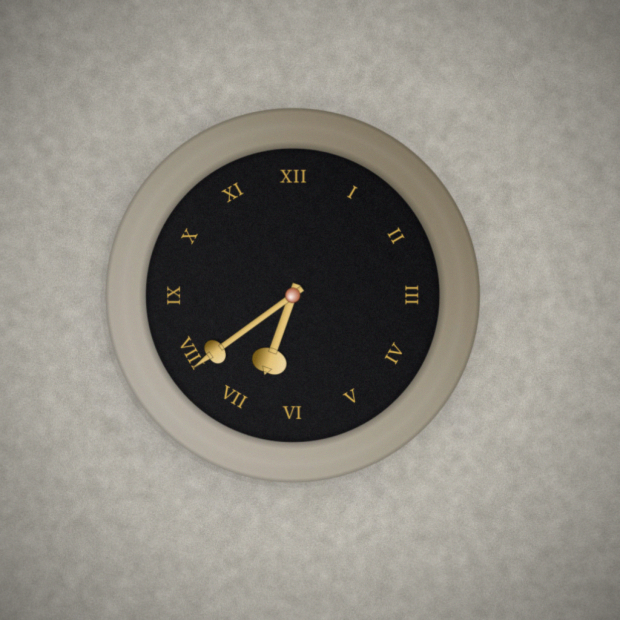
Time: {"hour": 6, "minute": 39}
